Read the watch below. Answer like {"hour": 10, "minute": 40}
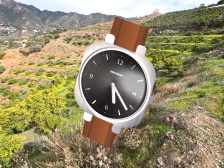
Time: {"hour": 5, "minute": 22}
